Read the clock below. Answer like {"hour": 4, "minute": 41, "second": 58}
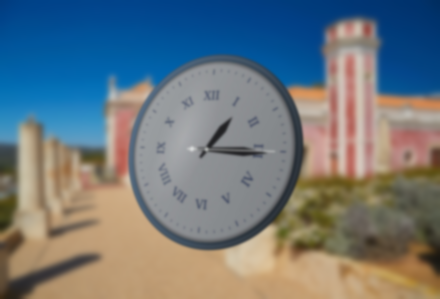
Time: {"hour": 1, "minute": 15, "second": 15}
